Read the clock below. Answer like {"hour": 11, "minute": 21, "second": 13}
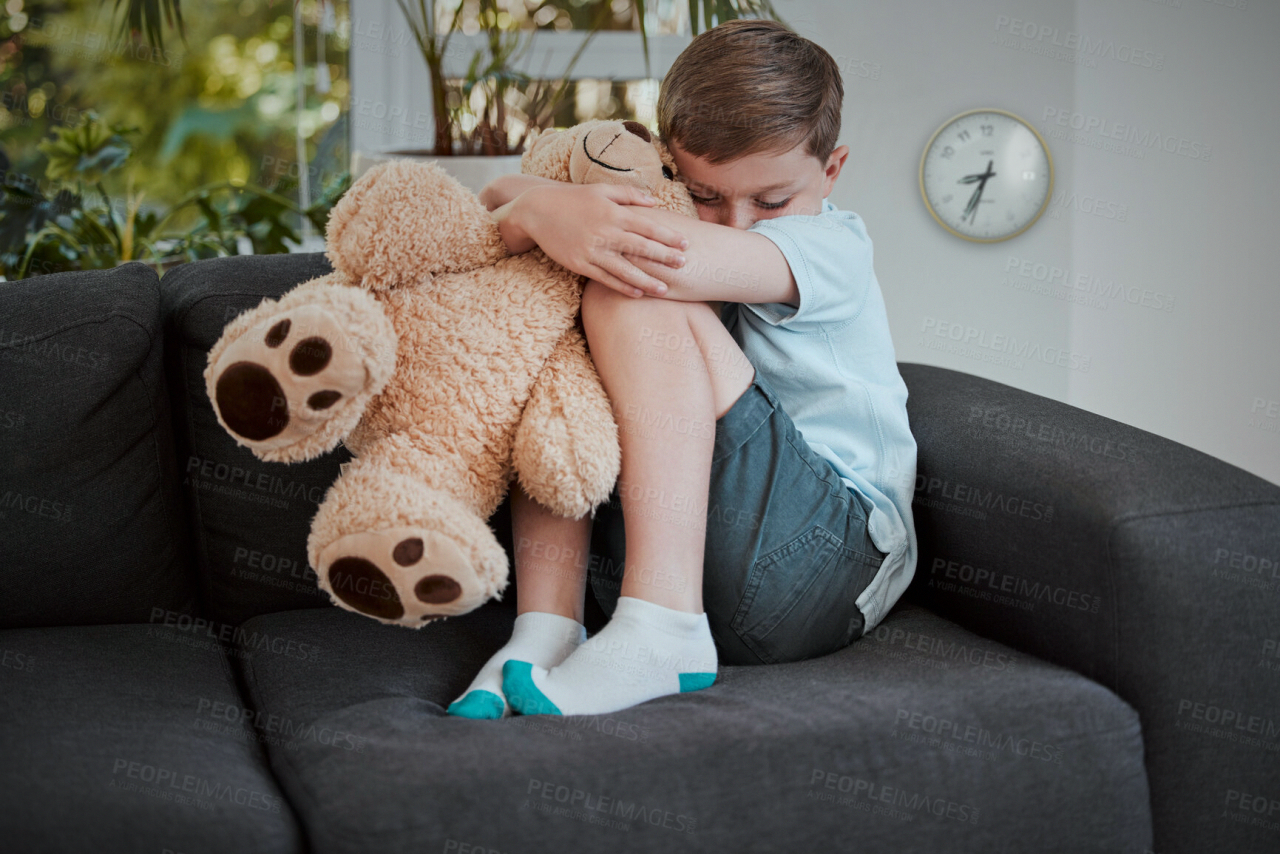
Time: {"hour": 8, "minute": 34, "second": 33}
